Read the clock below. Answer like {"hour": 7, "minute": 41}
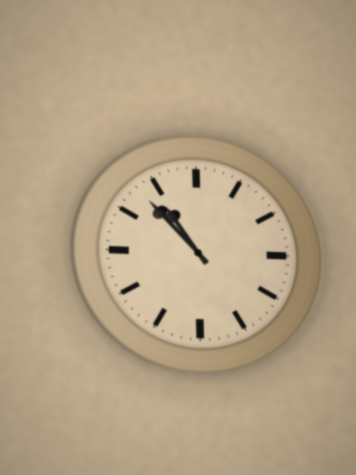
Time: {"hour": 10, "minute": 53}
